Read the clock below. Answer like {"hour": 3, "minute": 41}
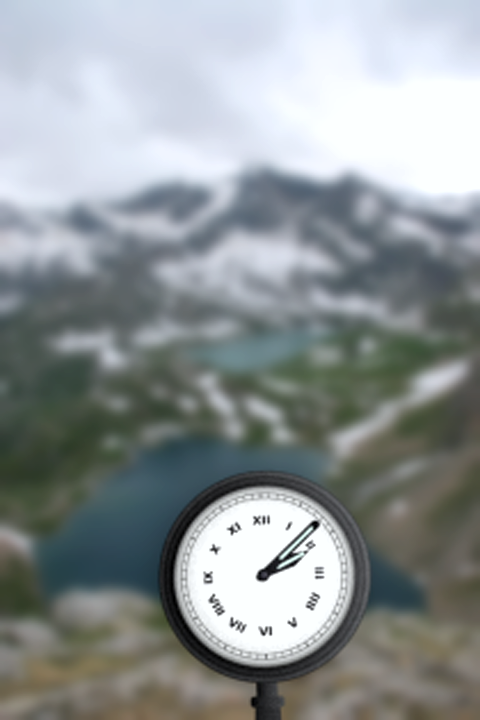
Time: {"hour": 2, "minute": 8}
